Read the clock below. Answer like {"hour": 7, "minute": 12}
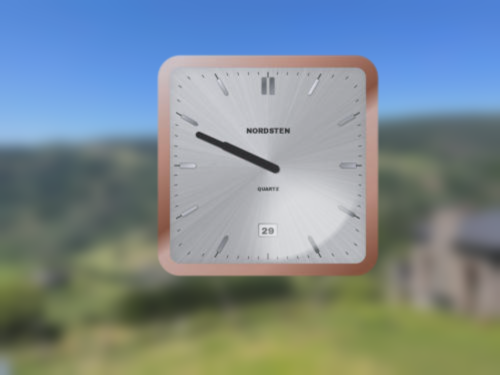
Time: {"hour": 9, "minute": 49}
